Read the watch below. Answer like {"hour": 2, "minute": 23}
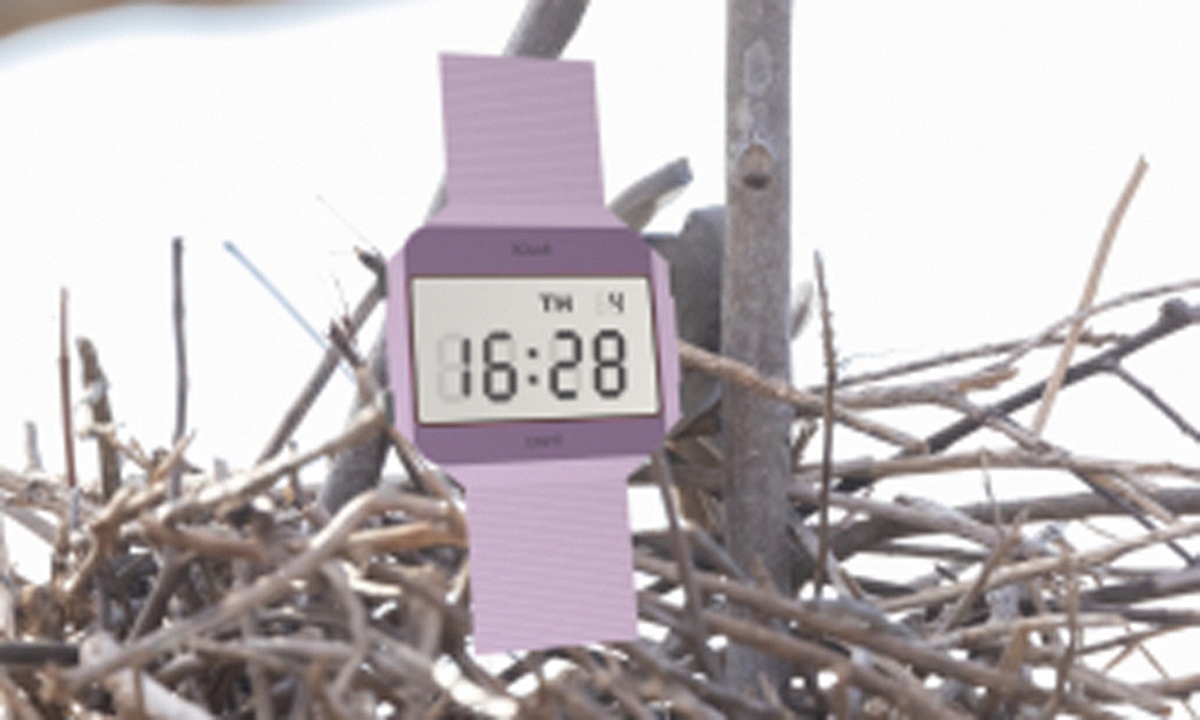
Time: {"hour": 16, "minute": 28}
